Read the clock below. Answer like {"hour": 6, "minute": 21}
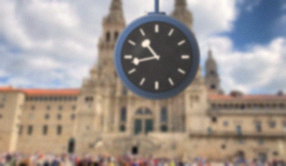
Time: {"hour": 10, "minute": 43}
